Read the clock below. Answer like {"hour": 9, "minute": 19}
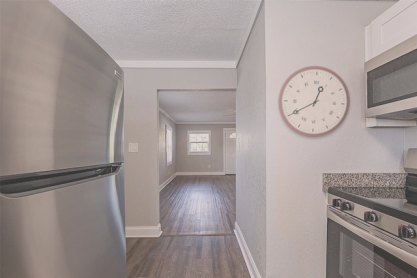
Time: {"hour": 12, "minute": 40}
